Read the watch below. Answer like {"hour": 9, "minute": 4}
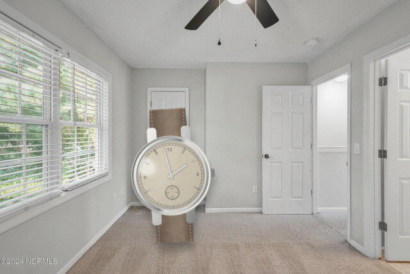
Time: {"hour": 1, "minute": 58}
